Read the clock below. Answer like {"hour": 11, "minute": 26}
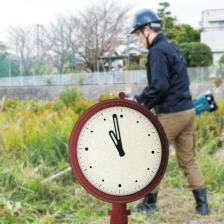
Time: {"hour": 10, "minute": 58}
